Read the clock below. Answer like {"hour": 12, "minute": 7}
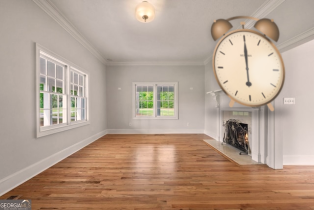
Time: {"hour": 6, "minute": 0}
